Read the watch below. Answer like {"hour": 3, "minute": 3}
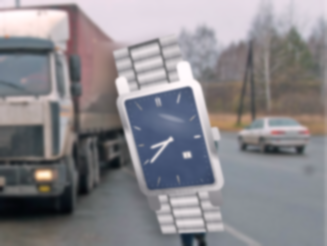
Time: {"hour": 8, "minute": 39}
